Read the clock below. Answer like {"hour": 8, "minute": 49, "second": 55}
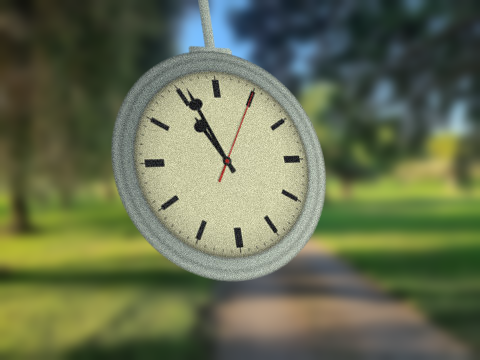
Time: {"hour": 10, "minute": 56, "second": 5}
